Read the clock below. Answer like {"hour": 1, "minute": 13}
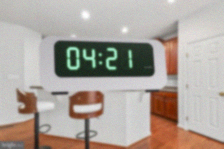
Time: {"hour": 4, "minute": 21}
